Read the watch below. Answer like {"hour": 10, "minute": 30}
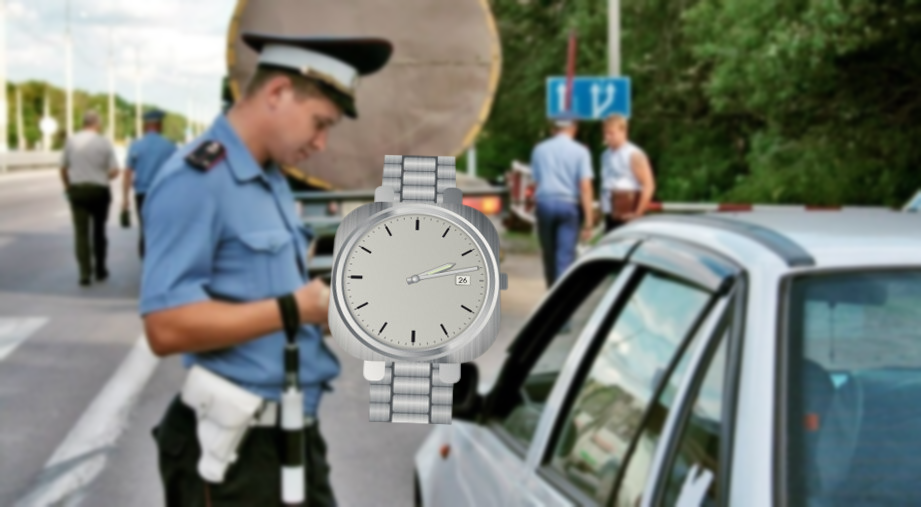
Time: {"hour": 2, "minute": 13}
